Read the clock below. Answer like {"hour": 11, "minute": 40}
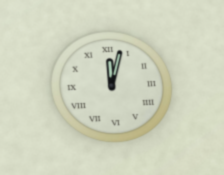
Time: {"hour": 12, "minute": 3}
